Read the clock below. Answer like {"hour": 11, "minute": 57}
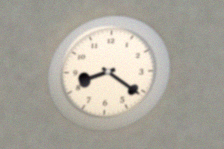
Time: {"hour": 8, "minute": 21}
